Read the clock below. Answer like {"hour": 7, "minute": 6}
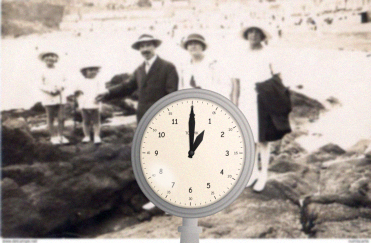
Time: {"hour": 1, "minute": 0}
